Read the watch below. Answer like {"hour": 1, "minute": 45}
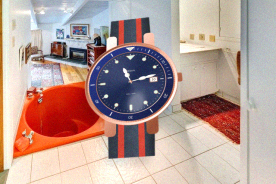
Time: {"hour": 11, "minute": 13}
